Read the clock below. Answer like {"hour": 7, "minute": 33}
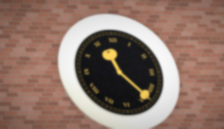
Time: {"hour": 11, "minute": 23}
